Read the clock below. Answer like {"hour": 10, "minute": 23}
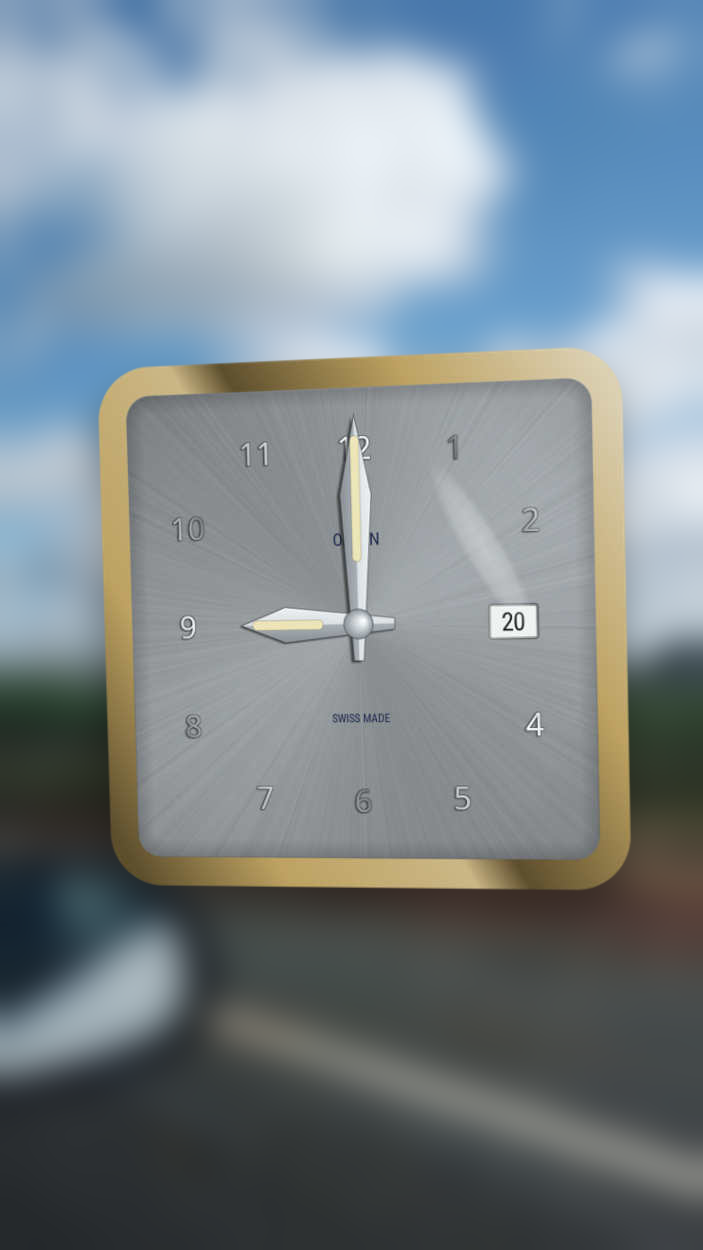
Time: {"hour": 9, "minute": 0}
